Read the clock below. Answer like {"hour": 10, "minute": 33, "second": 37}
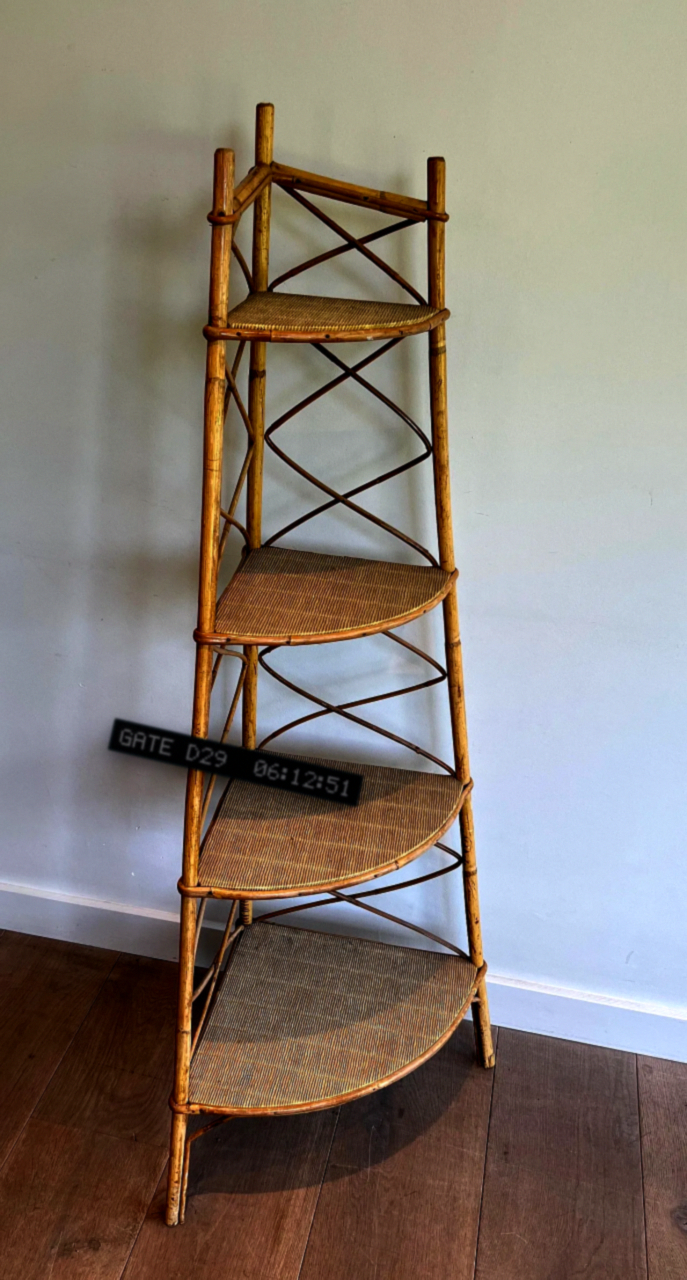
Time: {"hour": 6, "minute": 12, "second": 51}
